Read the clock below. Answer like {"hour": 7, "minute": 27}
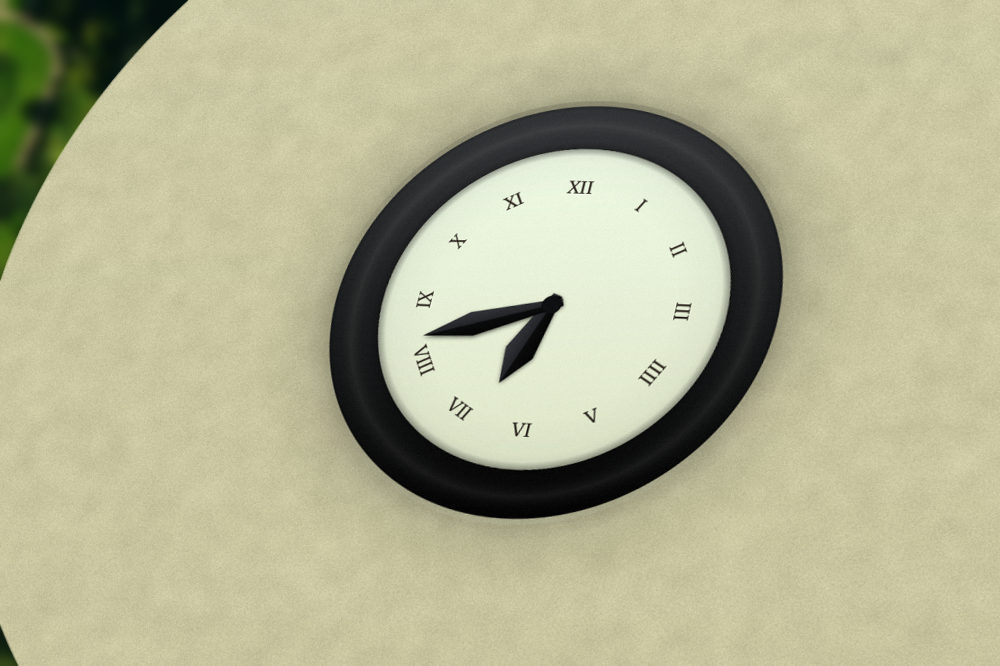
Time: {"hour": 6, "minute": 42}
